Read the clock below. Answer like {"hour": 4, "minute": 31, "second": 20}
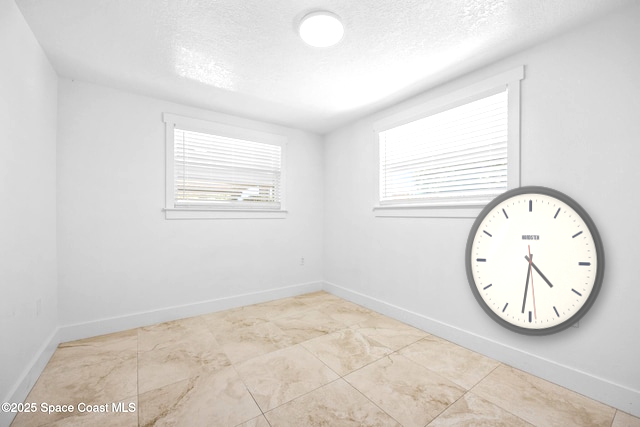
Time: {"hour": 4, "minute": 31, "second": 29}
